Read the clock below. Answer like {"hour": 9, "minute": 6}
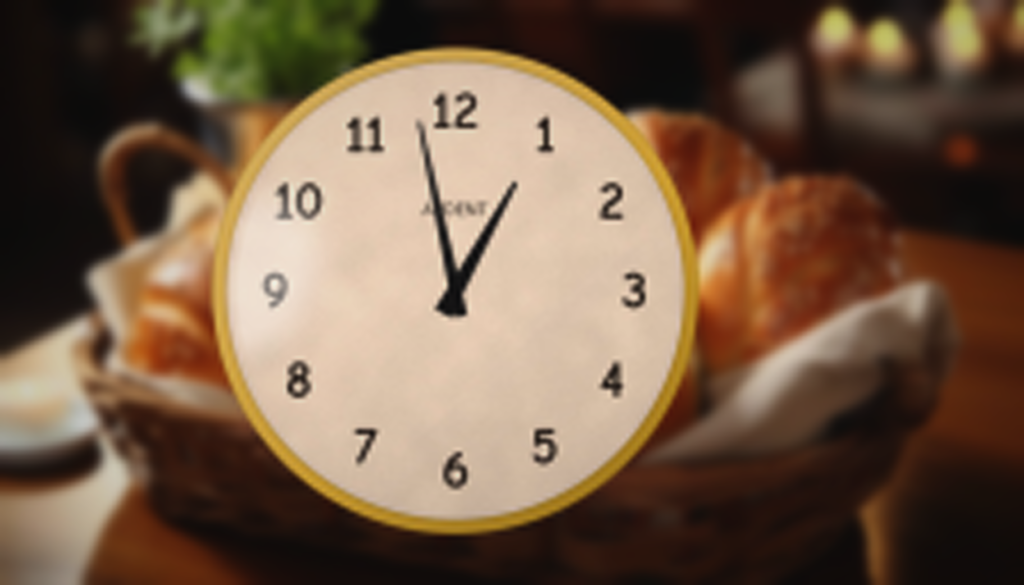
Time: {"hour": 12, "minute": 58}
